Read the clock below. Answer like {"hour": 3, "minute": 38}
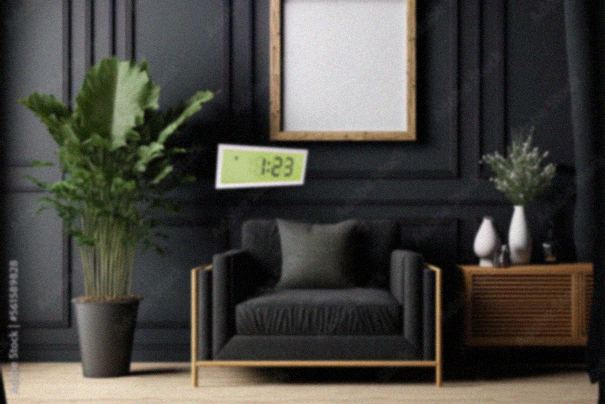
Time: {"hour": 1, "minute": 23}
